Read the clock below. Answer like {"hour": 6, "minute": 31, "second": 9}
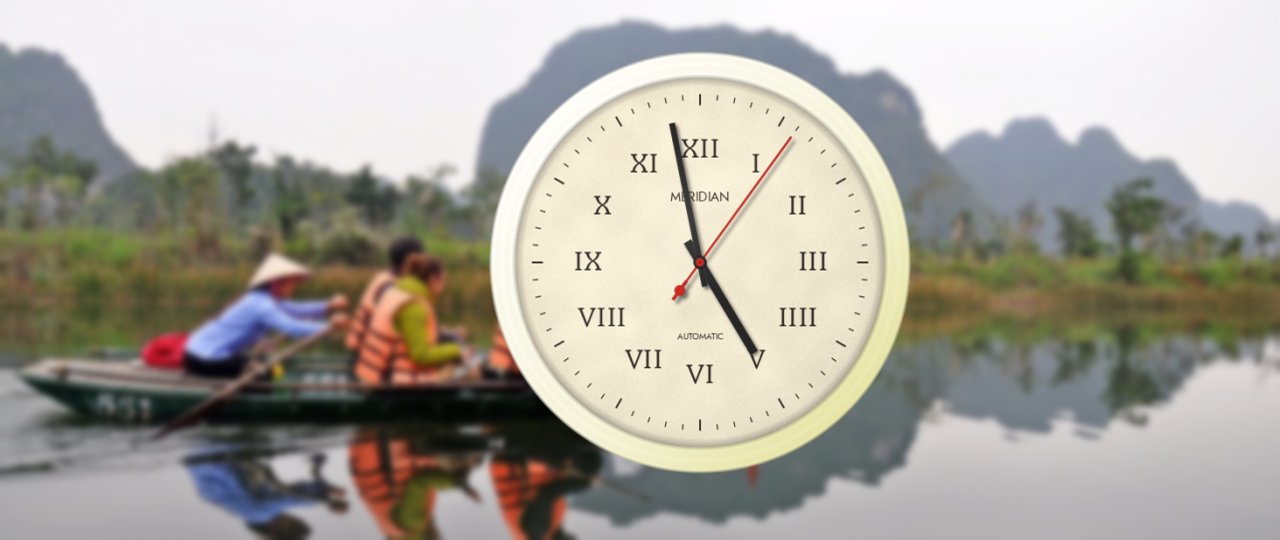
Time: {"hour": 4, "minute": 58, "second": 6}
